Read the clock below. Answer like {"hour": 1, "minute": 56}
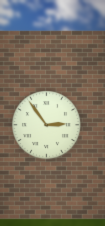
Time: {"hour": 2, "minute": 54}
